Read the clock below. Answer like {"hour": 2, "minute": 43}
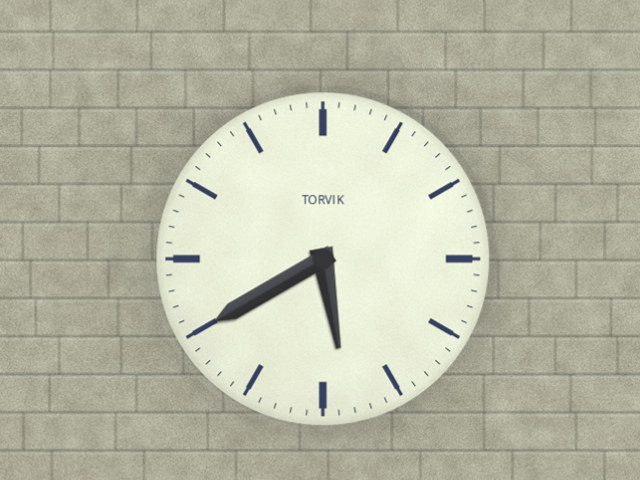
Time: {"hour": 5, "minute": 40}
